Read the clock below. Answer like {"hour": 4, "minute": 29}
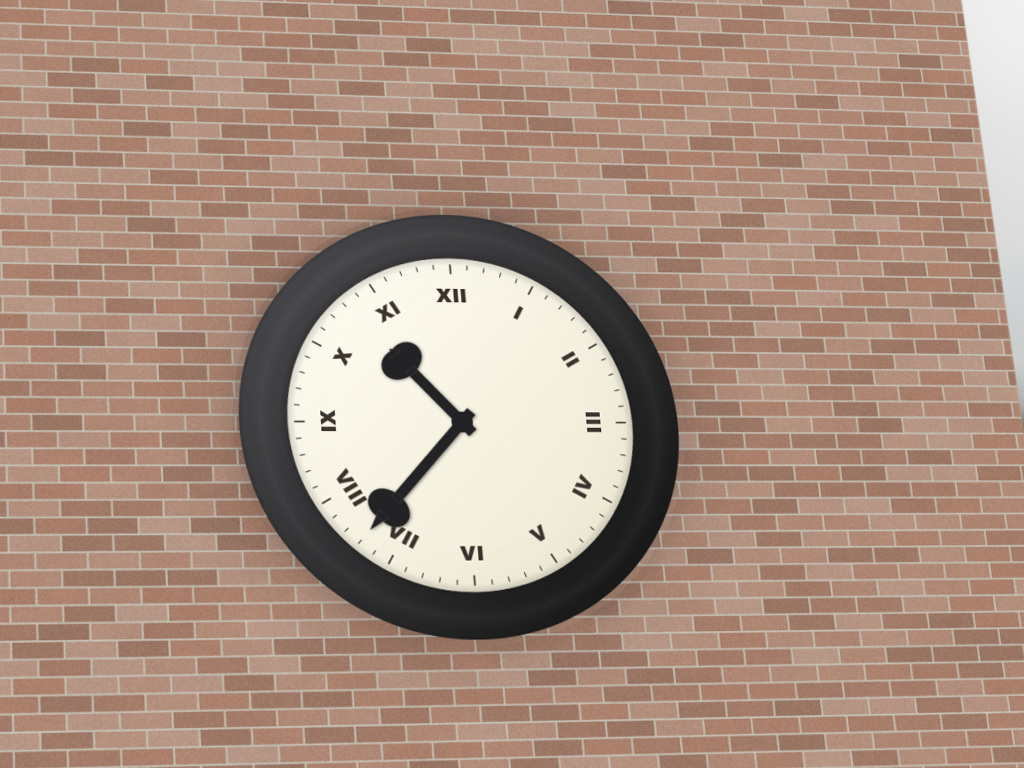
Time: {"hour": 10, "minute": 37}
